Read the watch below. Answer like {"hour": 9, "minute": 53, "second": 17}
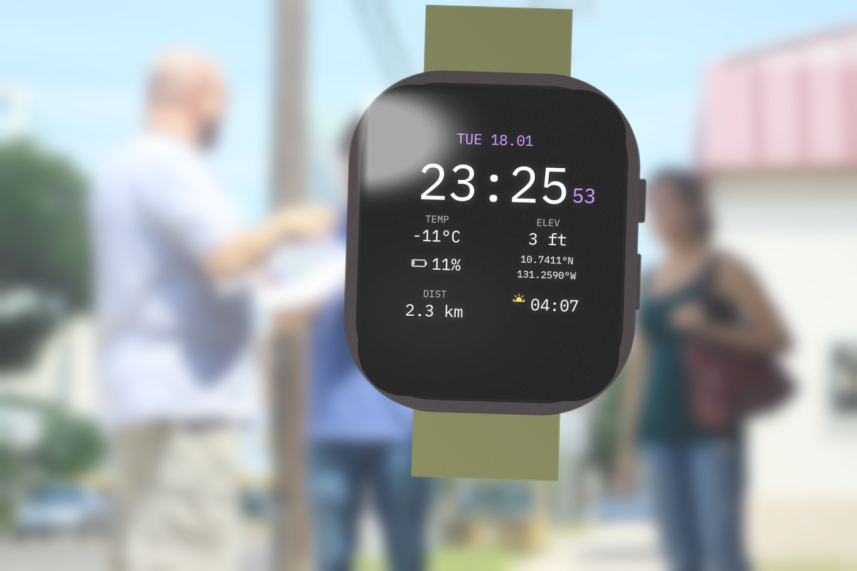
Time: {"hour": 23, "minute": 25, "second": 53}
